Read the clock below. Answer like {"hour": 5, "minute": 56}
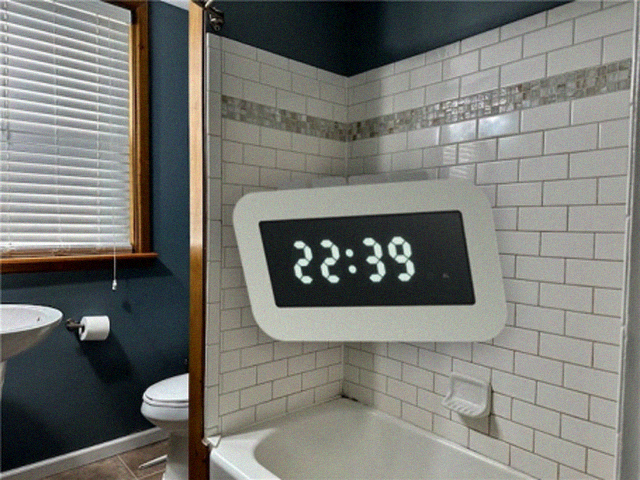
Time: {"hour": 22, "minute": 39}
